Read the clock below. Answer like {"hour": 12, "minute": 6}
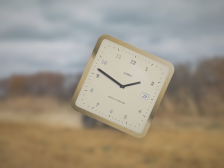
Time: {"hour": 1, "minute": 47}
